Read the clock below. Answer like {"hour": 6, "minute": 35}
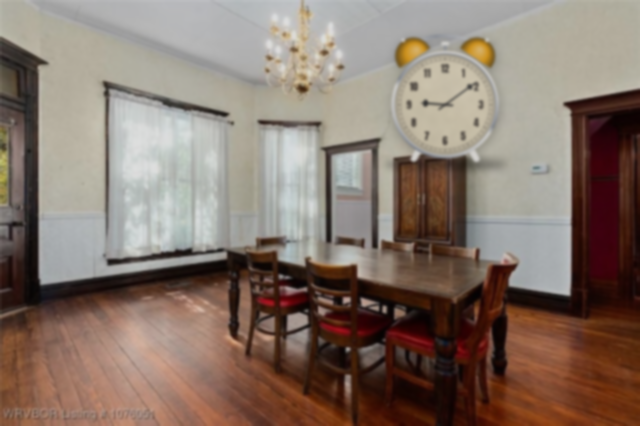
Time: {"hour": 9, "minute": 9}
